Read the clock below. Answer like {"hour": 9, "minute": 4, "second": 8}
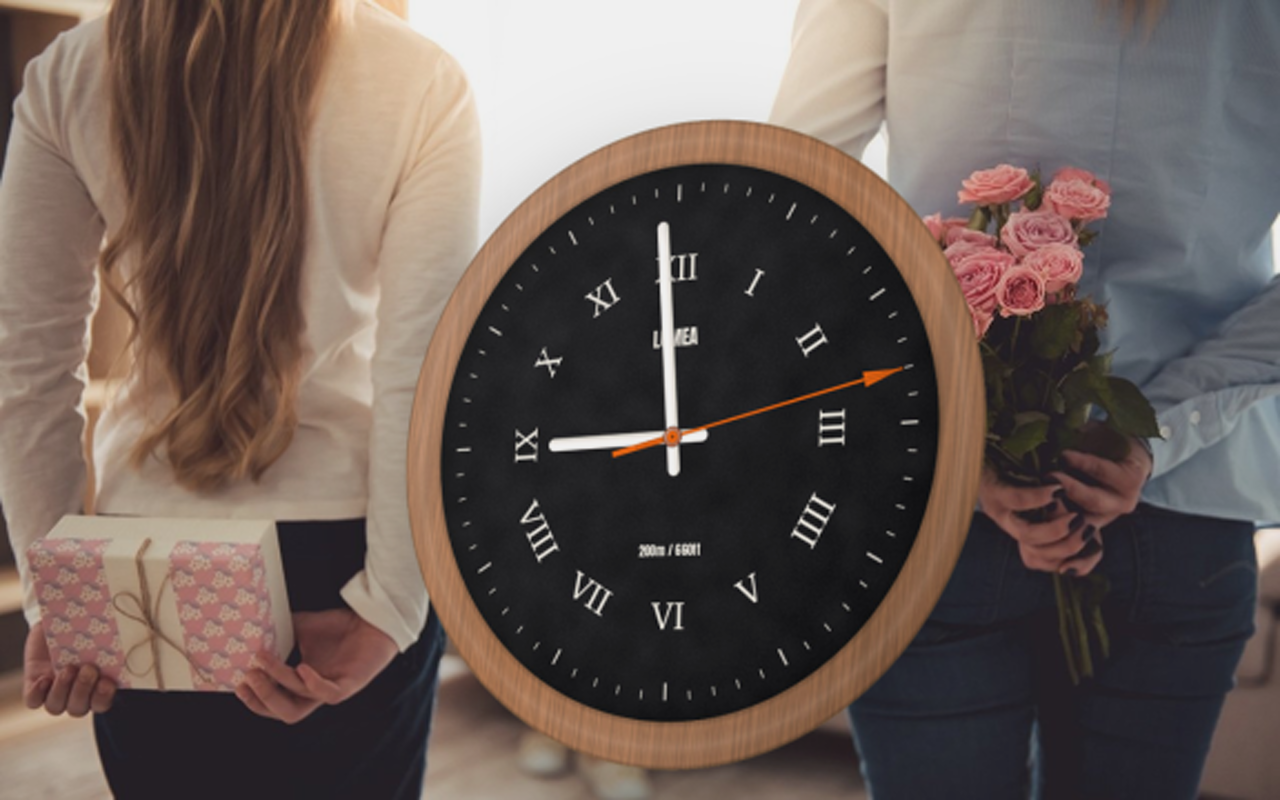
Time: {"hour": 8, "minute": 59, "second": 13}
